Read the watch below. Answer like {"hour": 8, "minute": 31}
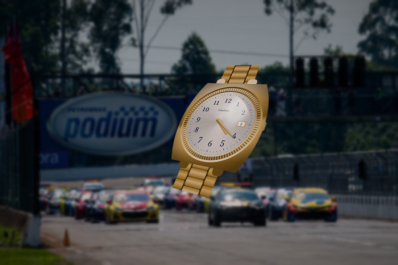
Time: {"hour": 4, "minute": 21}
